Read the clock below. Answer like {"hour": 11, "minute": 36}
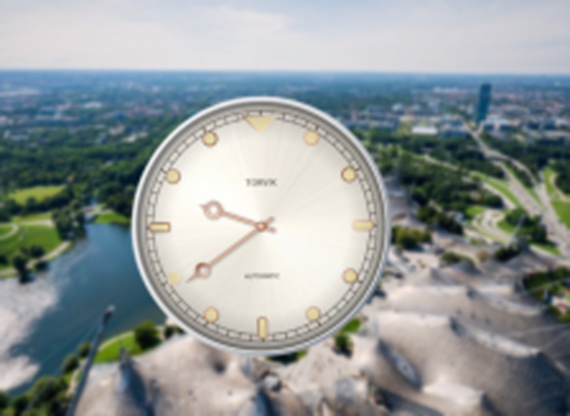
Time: {"hour": 9, "minute": 39}
